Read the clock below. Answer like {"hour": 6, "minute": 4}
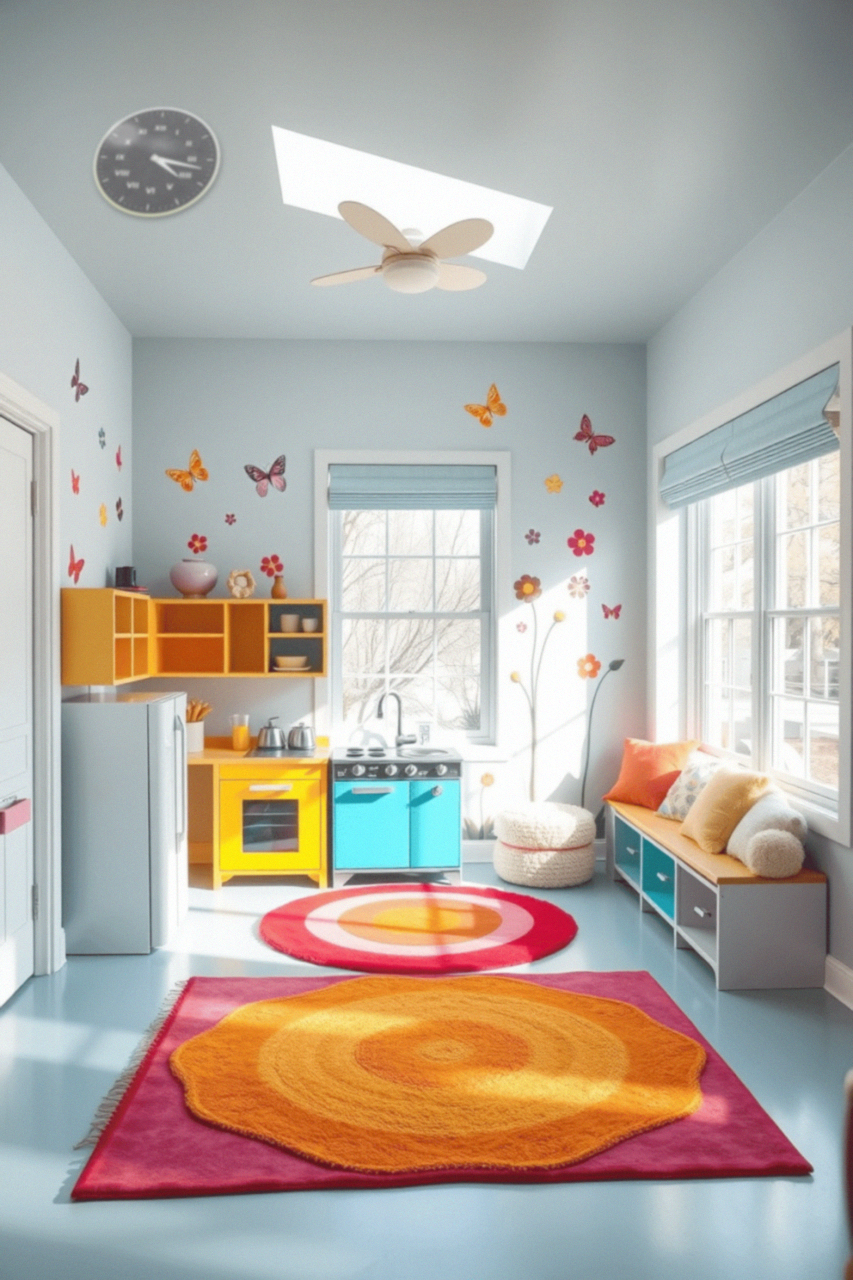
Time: {"hour": 4, "minute": 17}
